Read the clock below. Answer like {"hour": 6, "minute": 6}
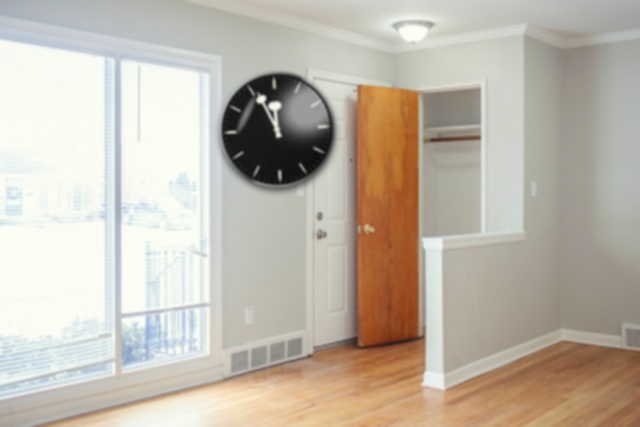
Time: {"hour": 11, "minute": 56}
